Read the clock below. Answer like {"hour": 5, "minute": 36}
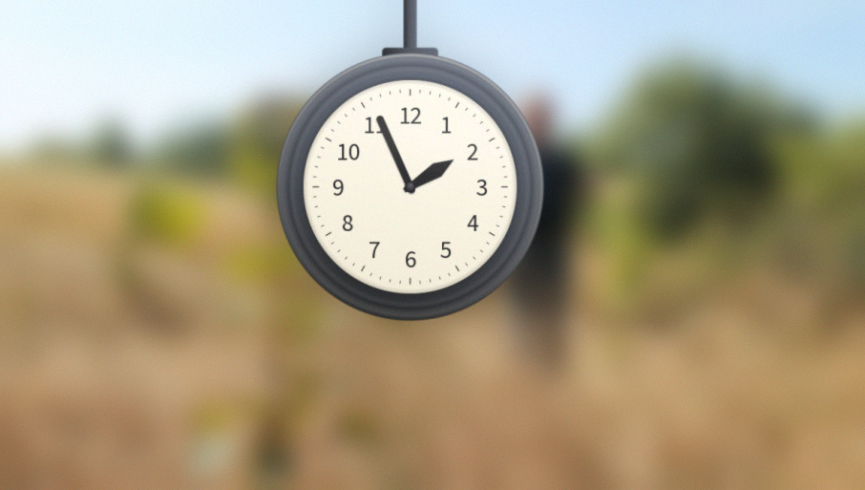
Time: {"hour": 1, "minute": 56}
